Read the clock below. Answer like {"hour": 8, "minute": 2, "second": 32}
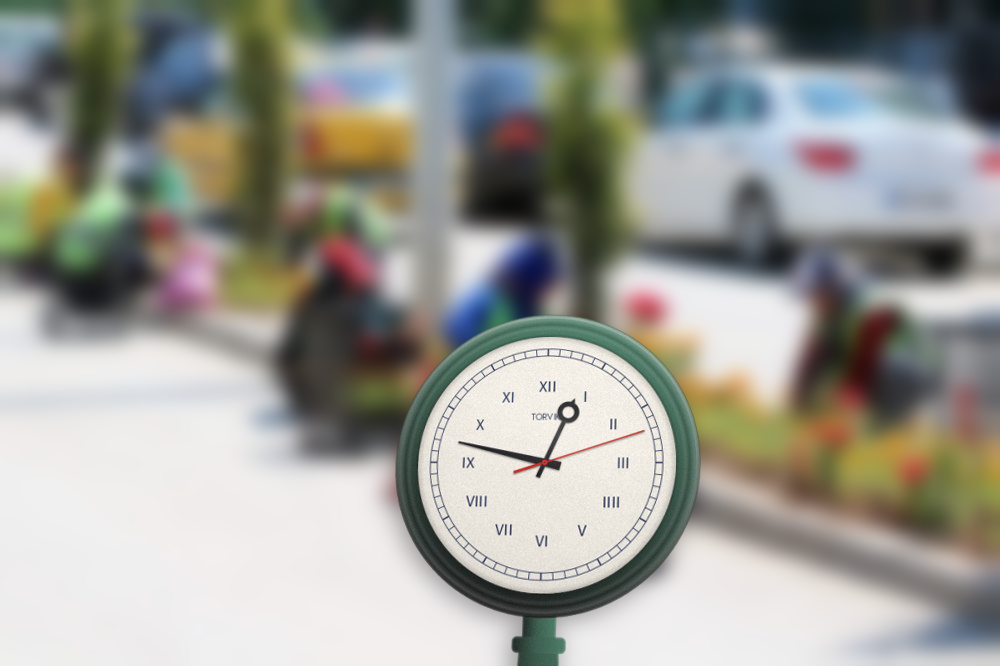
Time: {"hour": 12, "minute": 47, "second": 12}
